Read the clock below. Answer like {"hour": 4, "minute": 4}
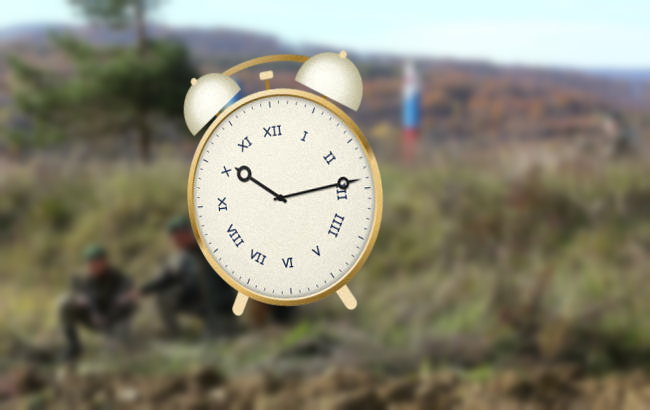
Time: {"hour": 10, "minute": 14}
